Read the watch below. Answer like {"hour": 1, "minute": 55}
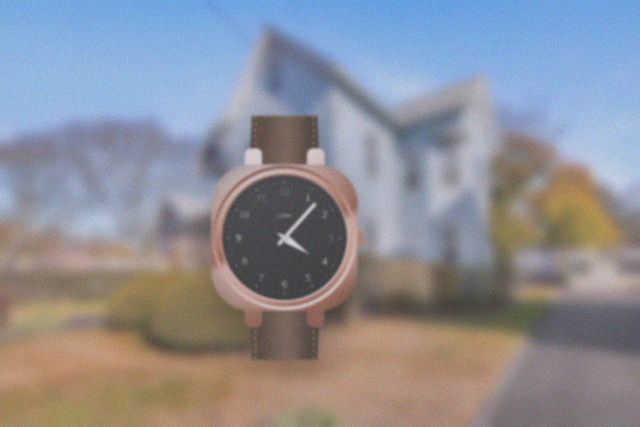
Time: {"hour": 4, "minute": 7}
